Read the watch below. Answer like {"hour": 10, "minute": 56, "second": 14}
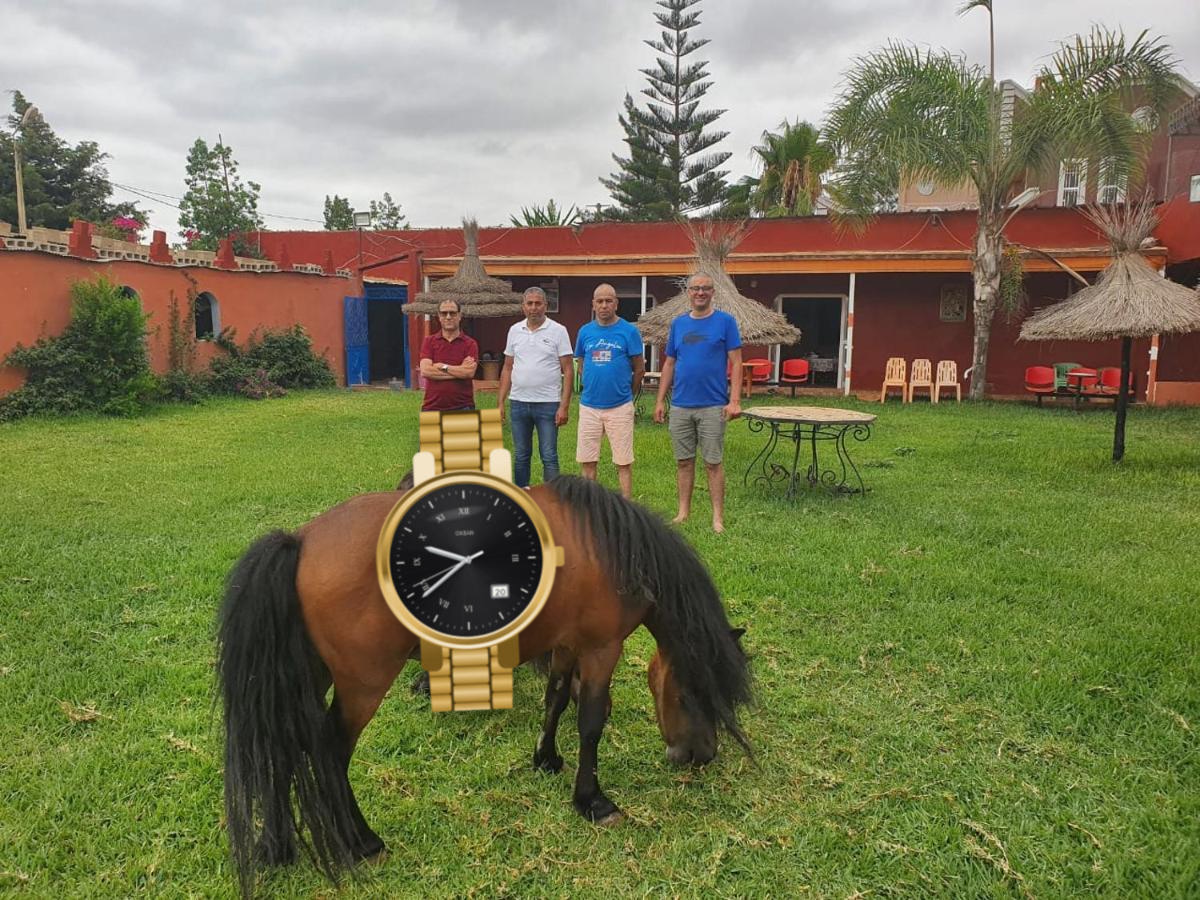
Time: {"hour": 9, "minute": 38, "second": 41}
